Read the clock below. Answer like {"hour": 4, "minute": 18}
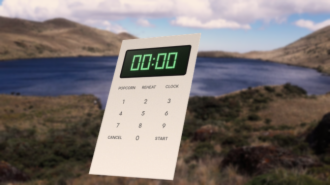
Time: {"hour": 0, "minute": 0}
